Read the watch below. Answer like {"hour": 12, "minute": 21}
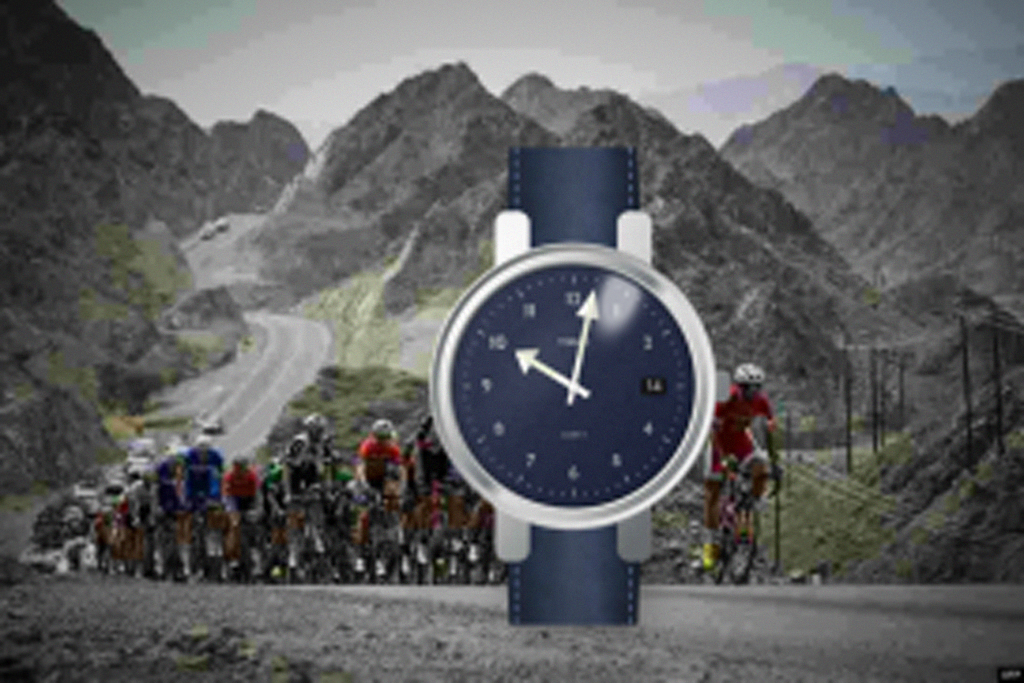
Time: {"hour": 10, "minute": 2}
